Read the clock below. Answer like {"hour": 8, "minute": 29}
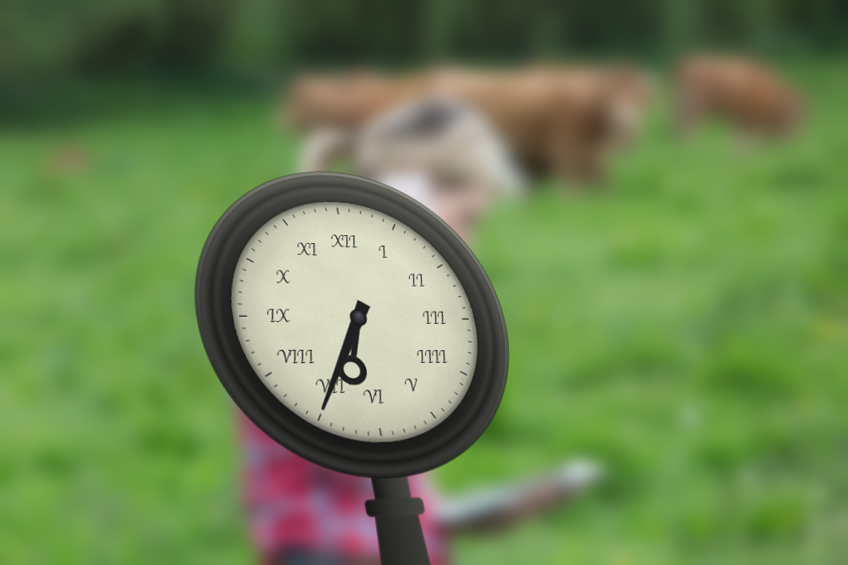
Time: {"hour": 6, "minute": 35}
